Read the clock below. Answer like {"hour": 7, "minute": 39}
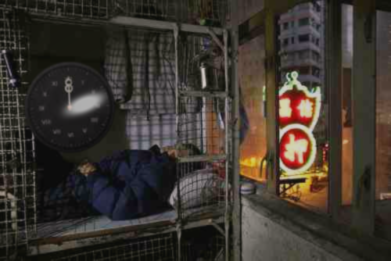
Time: {"hour": 12, "minute": 0}
